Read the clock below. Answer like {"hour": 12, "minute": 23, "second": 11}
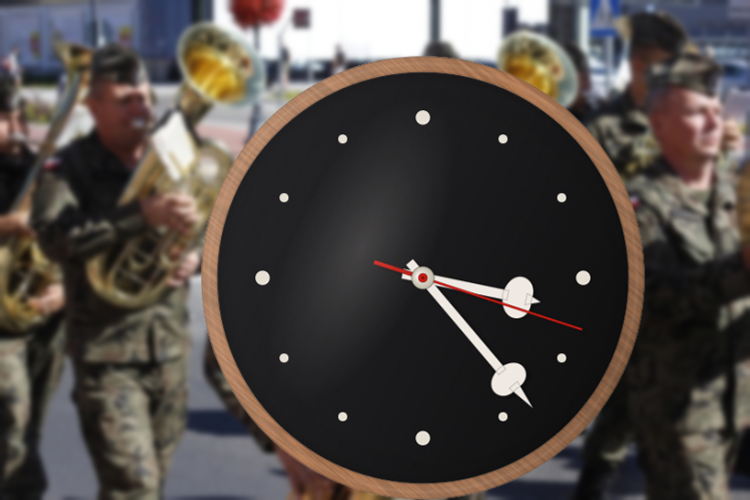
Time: {"hour": 3, "minute": 23, "second": 18}
